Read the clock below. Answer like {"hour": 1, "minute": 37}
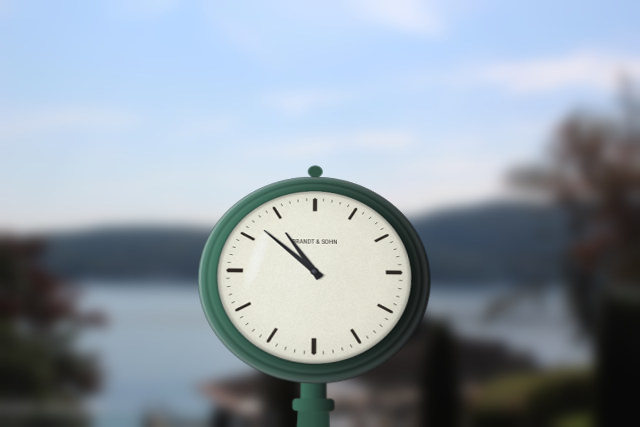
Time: {"hour": 10, "minute": 52}
